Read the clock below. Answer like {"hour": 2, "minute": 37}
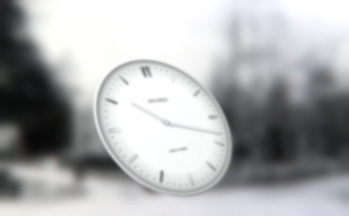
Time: {"hour": 10, "minute": 18}
